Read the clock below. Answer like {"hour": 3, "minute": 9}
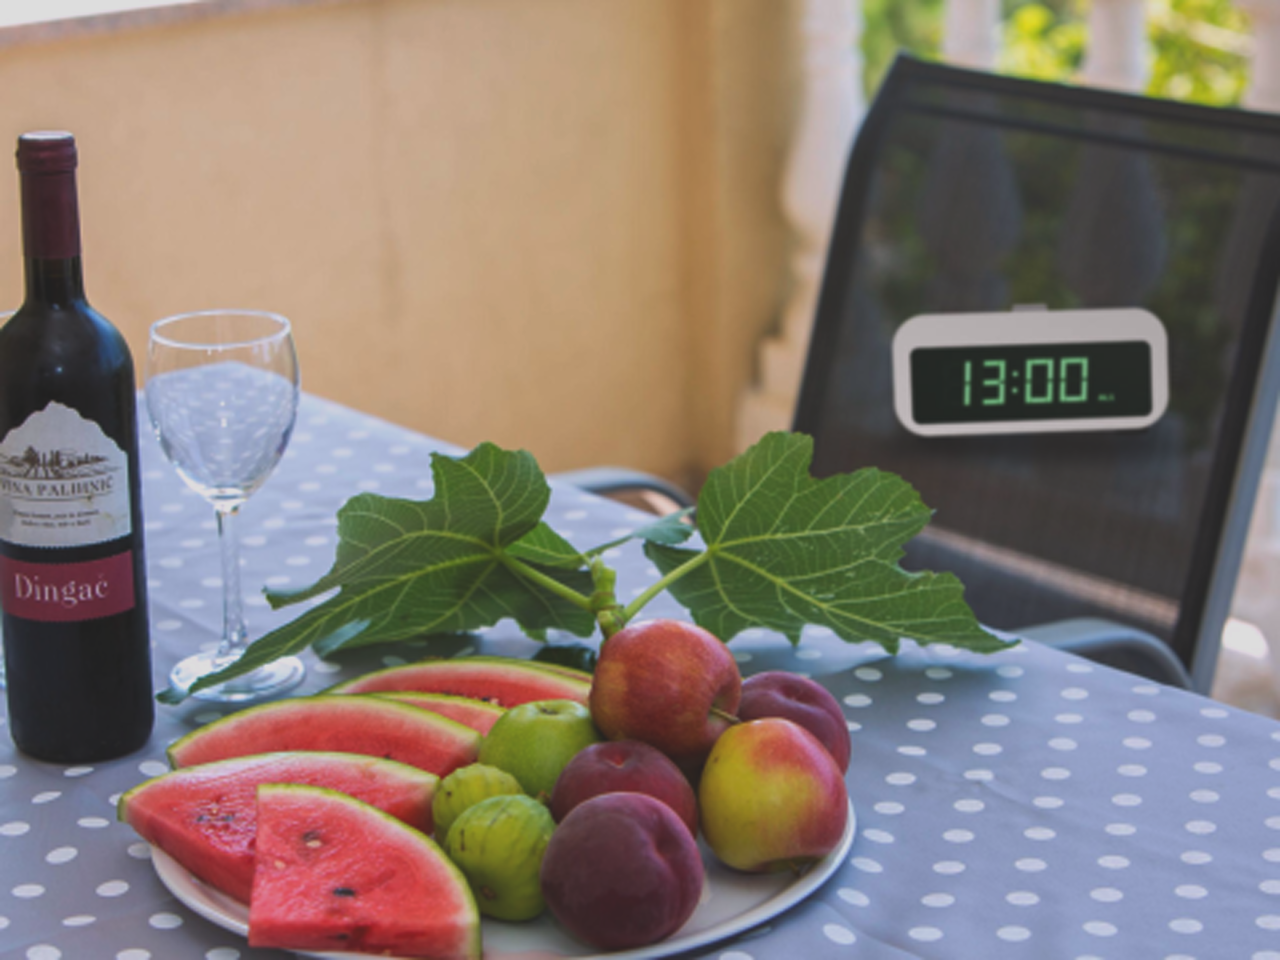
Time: {"hour": 13, "minute": 0}
